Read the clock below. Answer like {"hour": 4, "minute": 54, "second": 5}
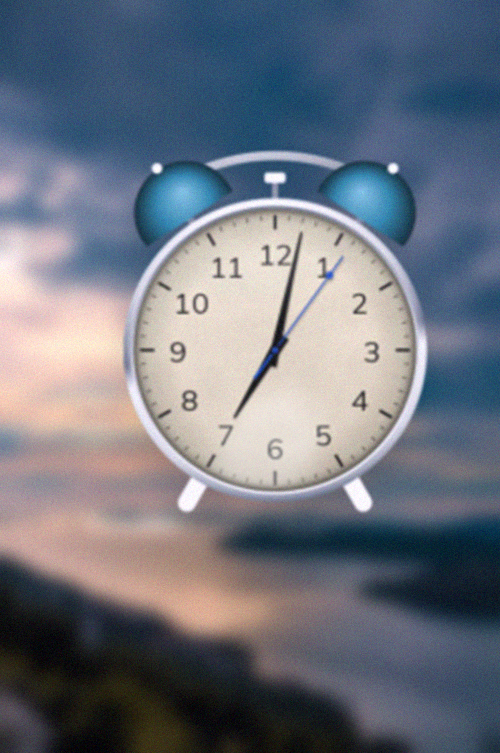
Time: {"hour": 7, "minute": 2, "second": 6}
